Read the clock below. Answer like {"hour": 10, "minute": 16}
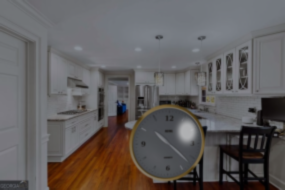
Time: {"hour": 10, "minute": 22}
